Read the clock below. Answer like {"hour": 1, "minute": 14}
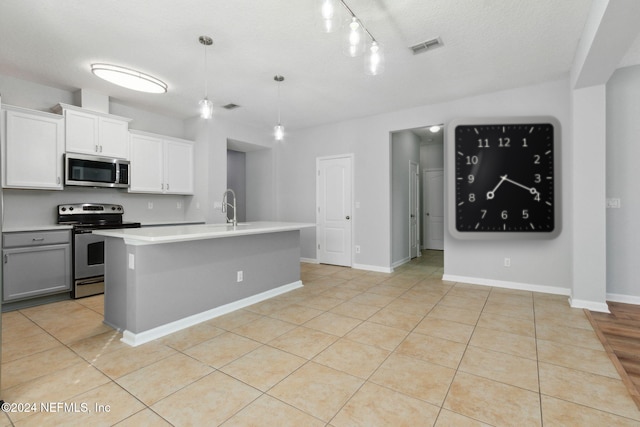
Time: {"hour": 7, "minute": 19}
